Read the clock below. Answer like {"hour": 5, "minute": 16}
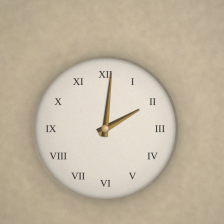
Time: {"hour": 2, "minute": 1}
